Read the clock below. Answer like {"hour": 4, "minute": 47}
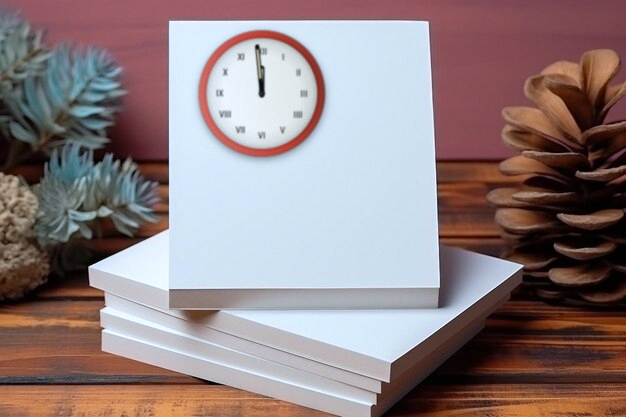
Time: {"hour": 11, "minute": 59}
